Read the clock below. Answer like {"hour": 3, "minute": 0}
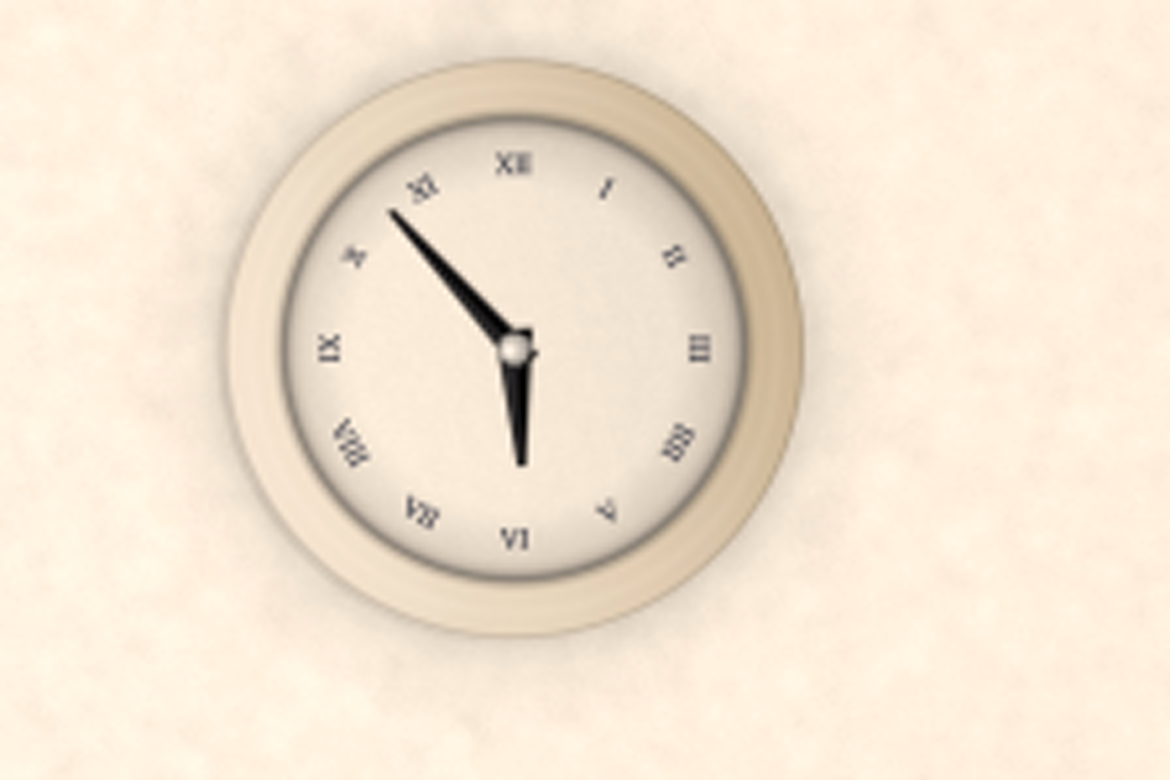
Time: {"hour": 5, "minute": 53}
